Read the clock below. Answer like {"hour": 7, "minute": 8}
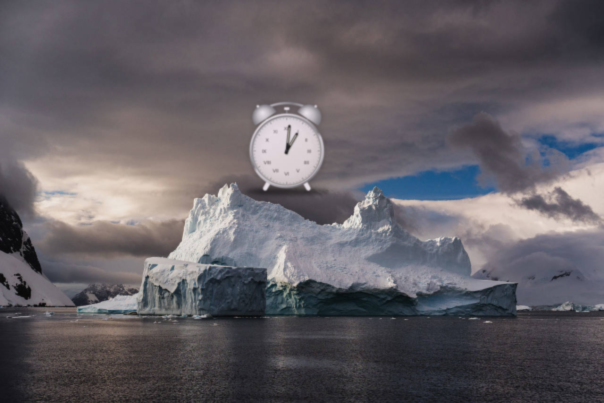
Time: {"hour": 1, "minute": 1}
